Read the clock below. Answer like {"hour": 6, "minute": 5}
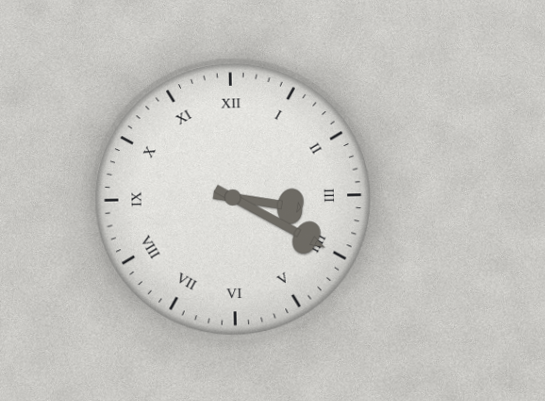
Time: {"hour": 3, "minute": 20}
